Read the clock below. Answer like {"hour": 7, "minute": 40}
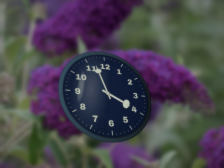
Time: {"hour": 3, "minute": 57}
